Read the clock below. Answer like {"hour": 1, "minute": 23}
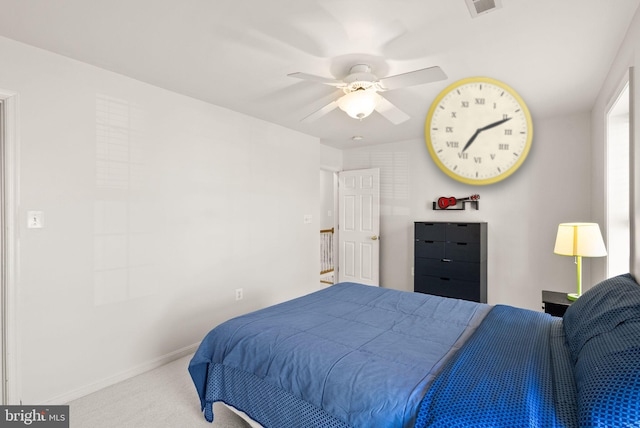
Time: {"hour": 7, "minute": 11}
